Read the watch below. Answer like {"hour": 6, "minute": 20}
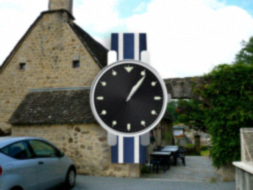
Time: {"hour": 1, "minute": 6}
